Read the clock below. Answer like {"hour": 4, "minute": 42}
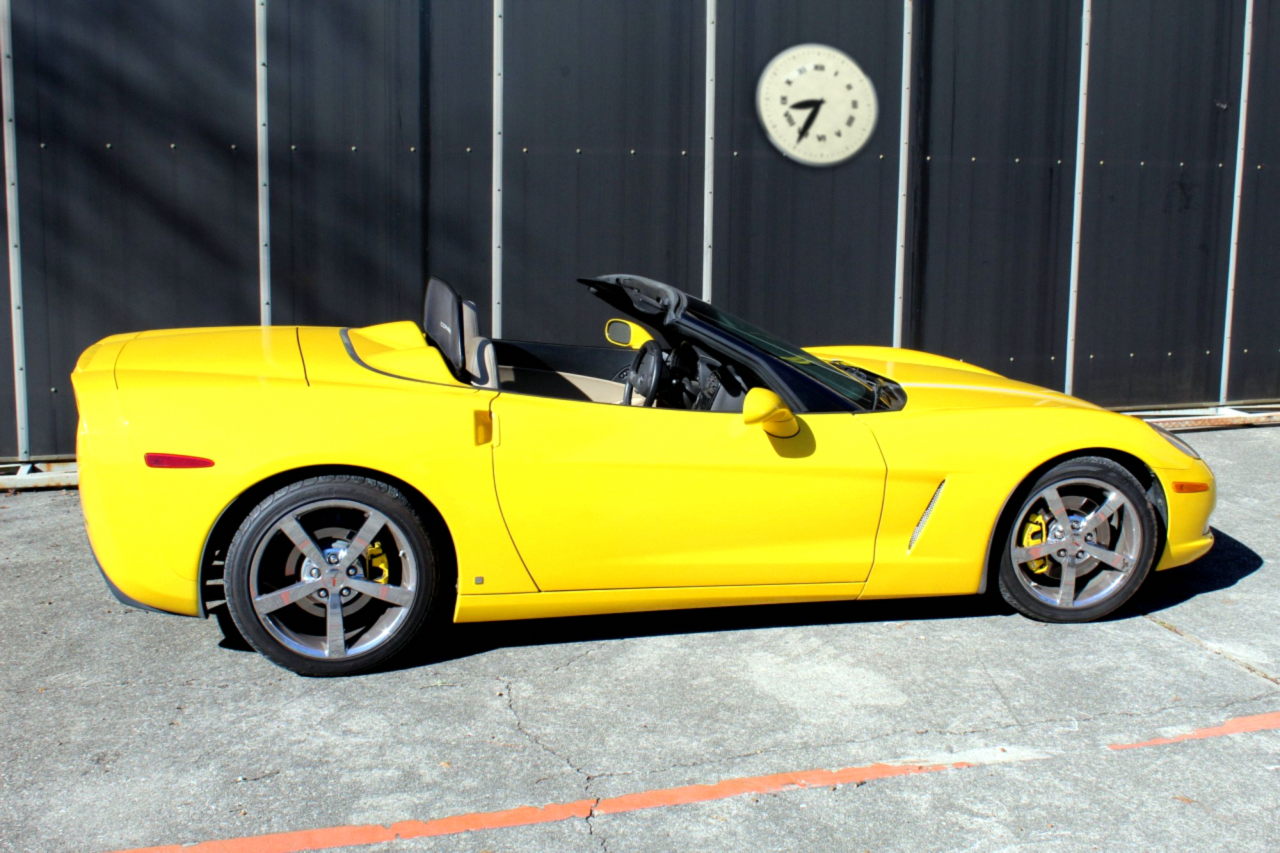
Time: {"hour": 8, "minute": 35}
